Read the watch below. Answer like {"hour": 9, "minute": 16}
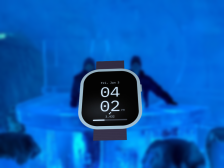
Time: {"hour": 4, "minute": 2}
